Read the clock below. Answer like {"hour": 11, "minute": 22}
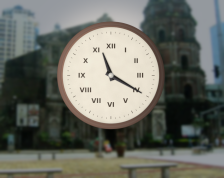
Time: {"hour": 11, "minute": 20}
